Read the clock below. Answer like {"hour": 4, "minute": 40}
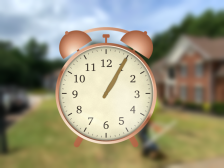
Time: {"hour": 1, "minute": 5}
